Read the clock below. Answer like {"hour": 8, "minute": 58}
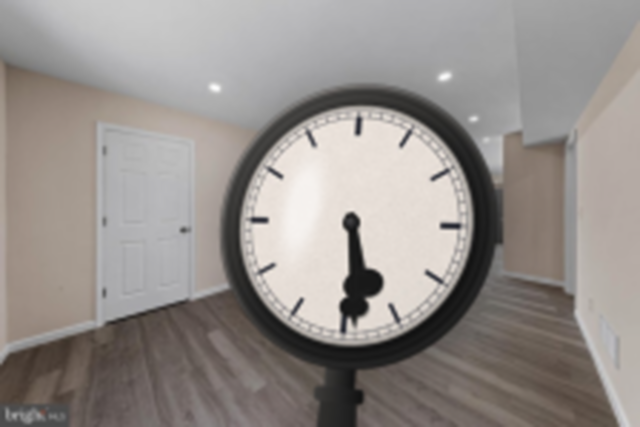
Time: {"hour": 5, "minute": 29}
